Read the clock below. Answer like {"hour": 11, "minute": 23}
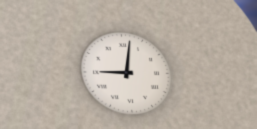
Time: {"hour": 9, "minute": 2}
